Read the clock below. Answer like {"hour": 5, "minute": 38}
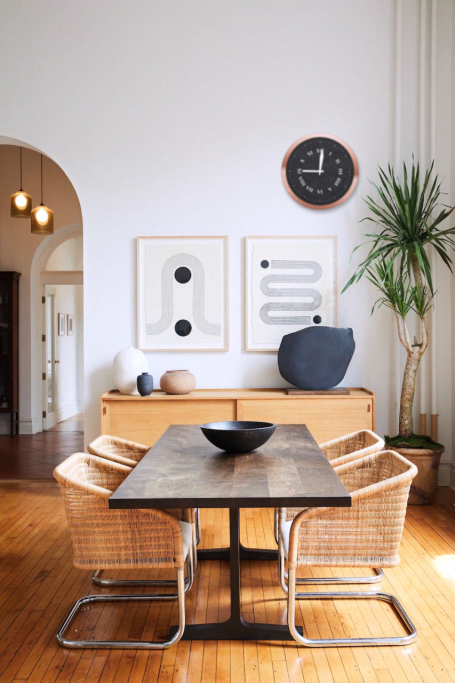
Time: {"hour": 9, "minute": 1}
